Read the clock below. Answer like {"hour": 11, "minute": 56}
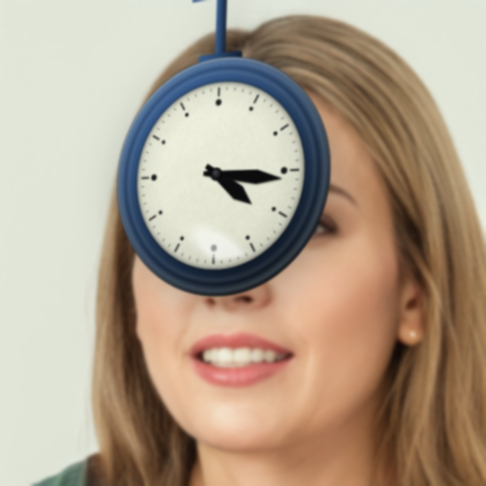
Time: {"hour": 4, "minute": 16}
